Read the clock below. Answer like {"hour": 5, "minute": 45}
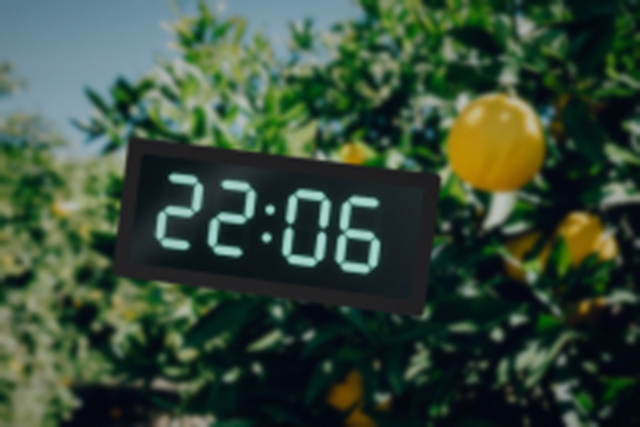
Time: {"hour": 22, "minute": 6}
